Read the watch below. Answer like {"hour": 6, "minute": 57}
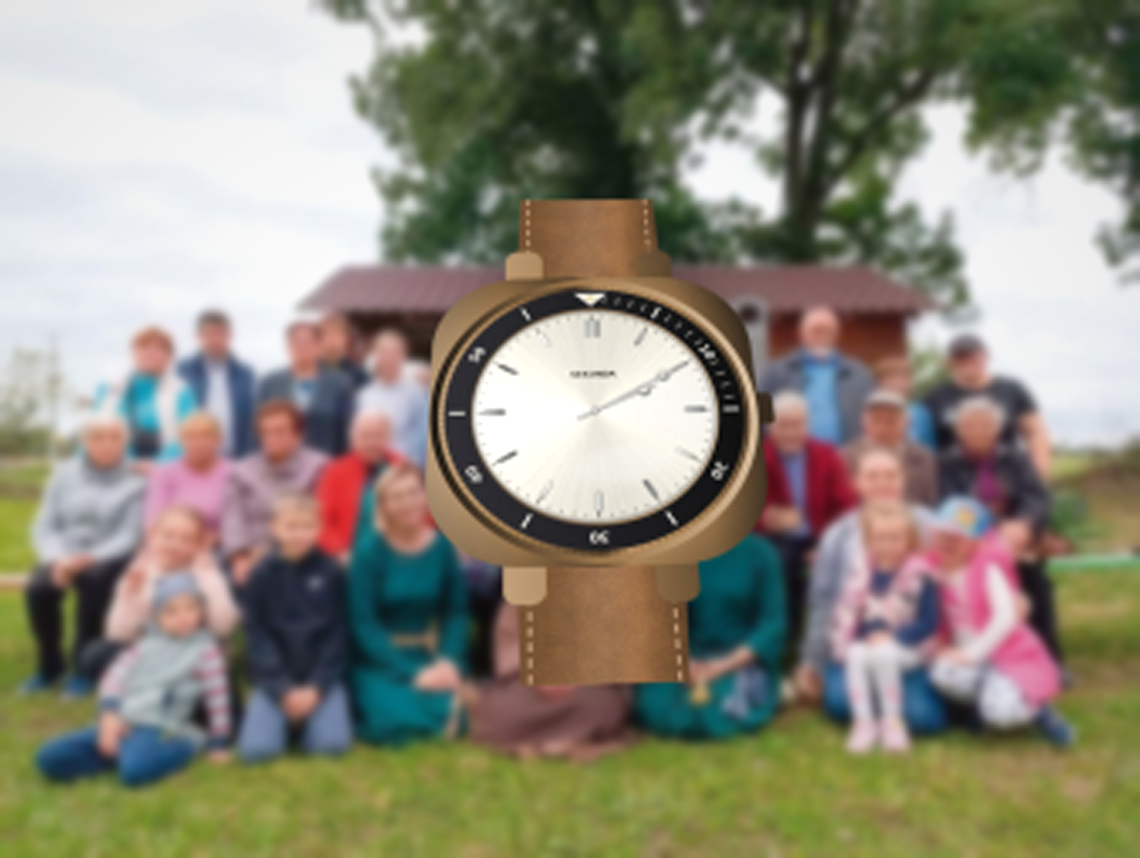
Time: {"hour": 2, "minute": 10}
